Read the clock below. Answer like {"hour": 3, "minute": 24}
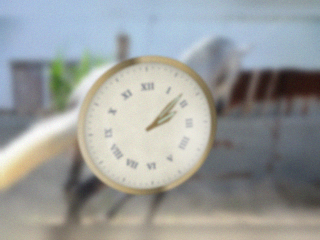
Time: {"hour": 2, "minute": 8}
